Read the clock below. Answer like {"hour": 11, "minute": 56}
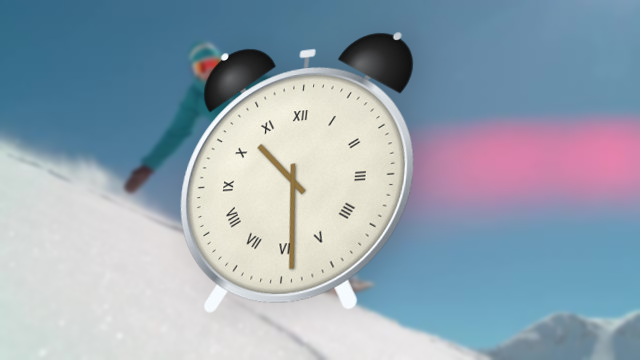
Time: {"hour": 10, "minute": 29}
